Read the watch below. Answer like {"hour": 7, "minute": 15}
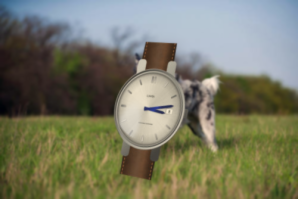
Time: {"hour": 3, "minute": 13}
